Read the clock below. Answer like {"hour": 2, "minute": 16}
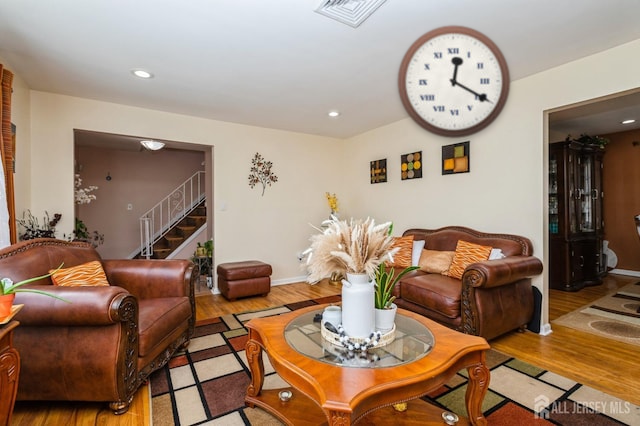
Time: {"hour": 12, "minute": 20}
